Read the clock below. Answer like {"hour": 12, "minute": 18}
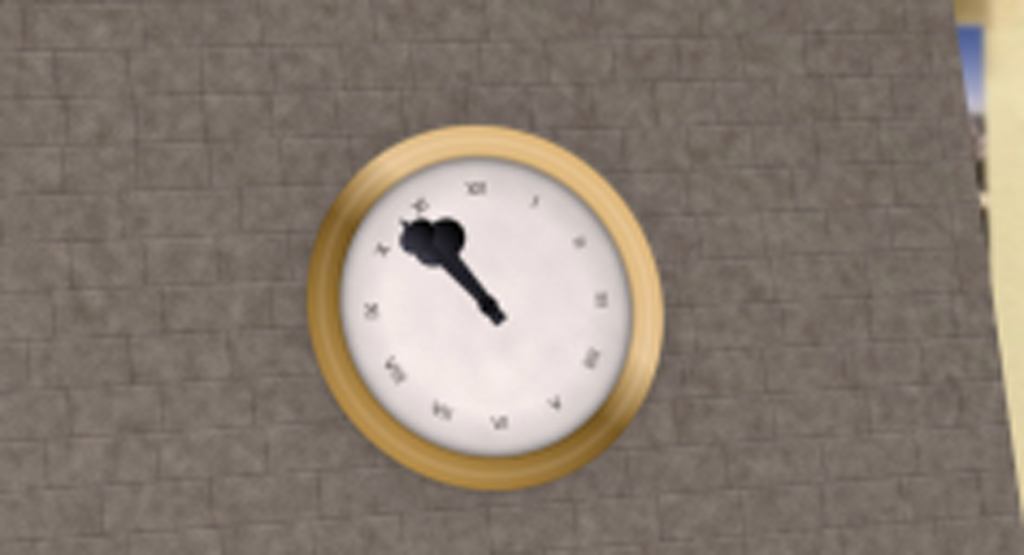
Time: {"hour": 10, "minute": 53}
